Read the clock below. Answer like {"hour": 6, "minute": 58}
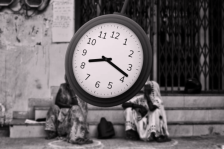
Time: {"hour": 8, "minute": 18}
